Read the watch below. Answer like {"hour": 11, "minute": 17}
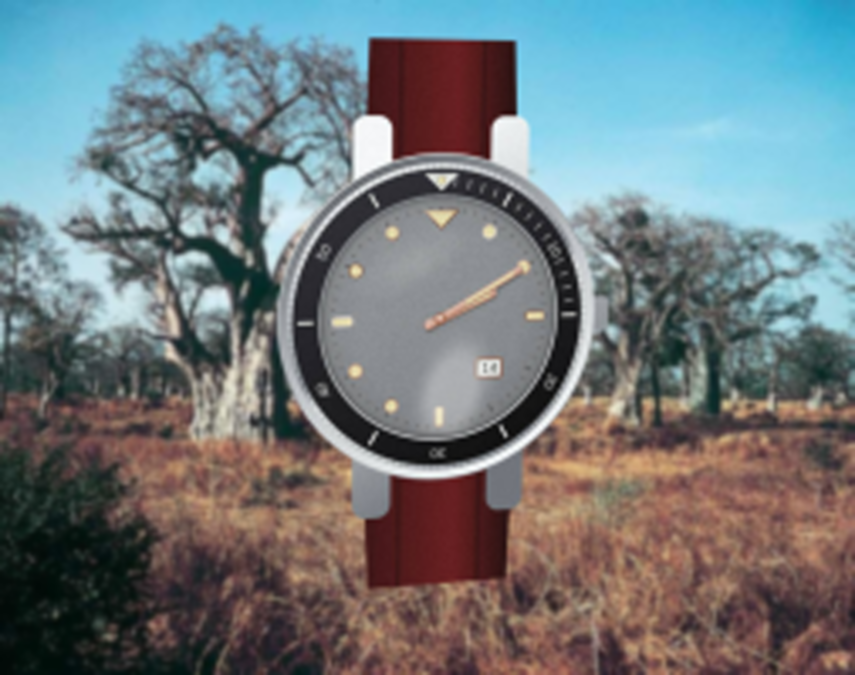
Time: {"hour": 2, "minute": 10}
